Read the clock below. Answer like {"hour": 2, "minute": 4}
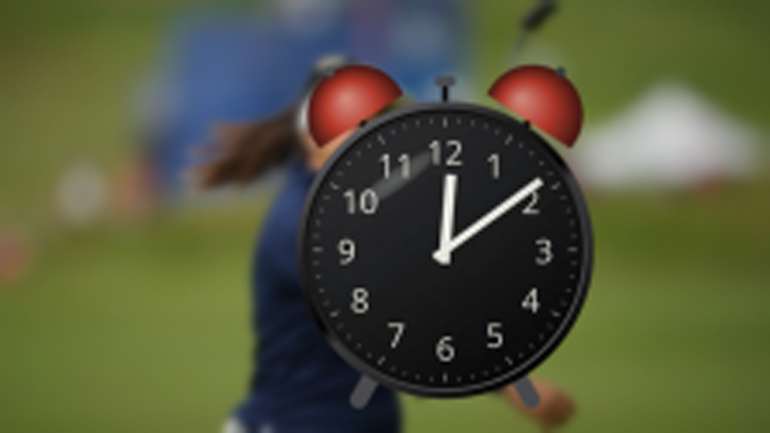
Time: {"hour": 12, "minute": 9}
